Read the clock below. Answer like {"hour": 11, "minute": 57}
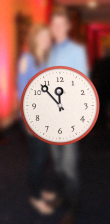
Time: {"hour": 11, "minute": 53}
